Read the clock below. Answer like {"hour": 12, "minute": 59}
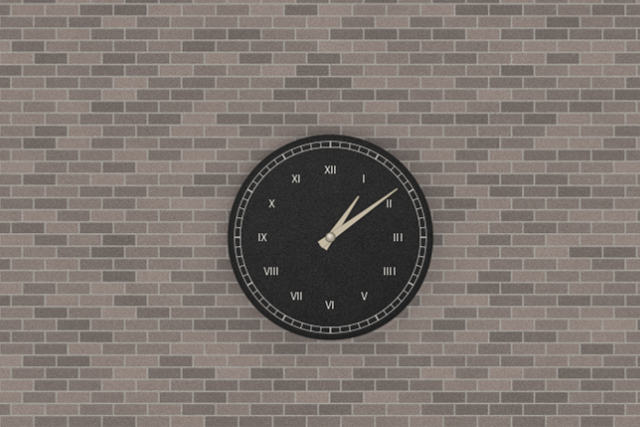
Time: {"hour": 1, "minute": 9}
